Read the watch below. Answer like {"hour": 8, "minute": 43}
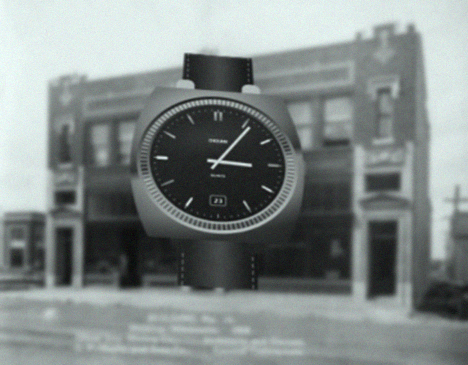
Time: {"hour": 3, "minute": 6}
